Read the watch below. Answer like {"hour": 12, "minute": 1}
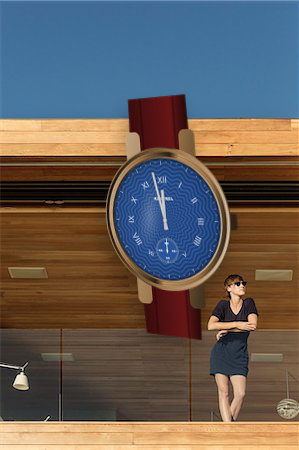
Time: {"hour": 11, "minute": 58}
